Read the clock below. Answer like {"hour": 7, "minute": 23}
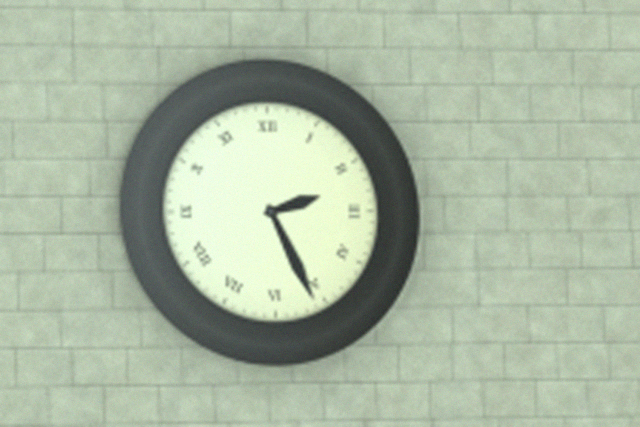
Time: {"hour": 2, "minute": 26}
